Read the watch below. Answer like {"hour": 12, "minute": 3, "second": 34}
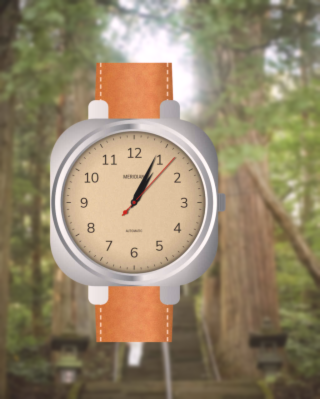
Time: {"hour": 1, "minute": 4, "second": 7}
